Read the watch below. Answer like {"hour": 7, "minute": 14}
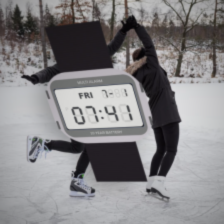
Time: {"hour": 7, "minute": 41}
